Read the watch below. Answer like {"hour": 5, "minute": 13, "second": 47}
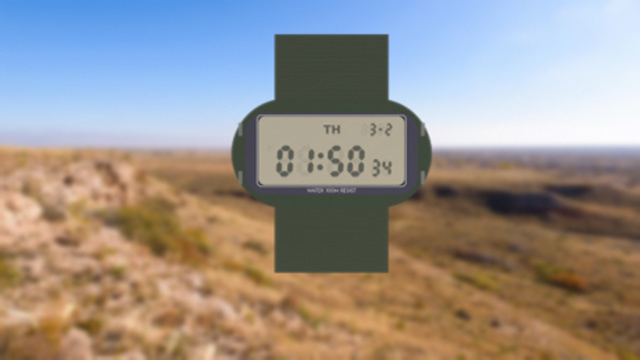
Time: {"hour": 1, "minute": 50, "second": 34}
